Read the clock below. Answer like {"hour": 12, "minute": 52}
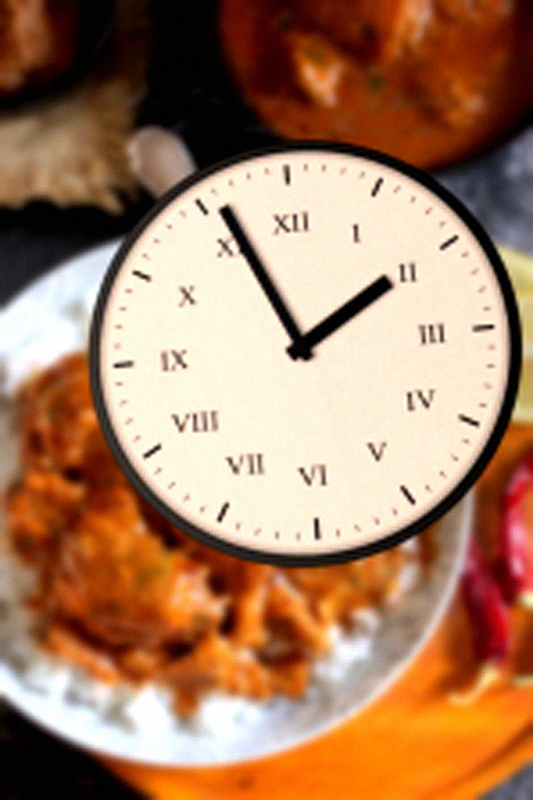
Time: {"hour": 1, "minute": 56}
